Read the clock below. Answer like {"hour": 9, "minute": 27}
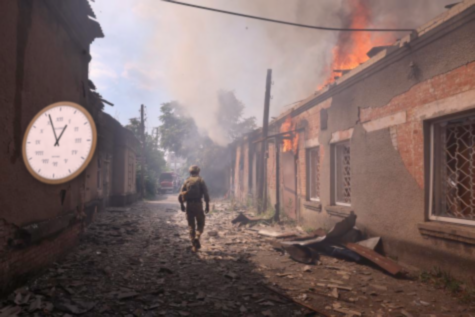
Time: {"hour": 12, "minute": 56}
